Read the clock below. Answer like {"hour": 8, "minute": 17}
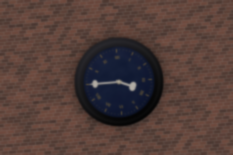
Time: {"hour": 3, "minute": 45}
